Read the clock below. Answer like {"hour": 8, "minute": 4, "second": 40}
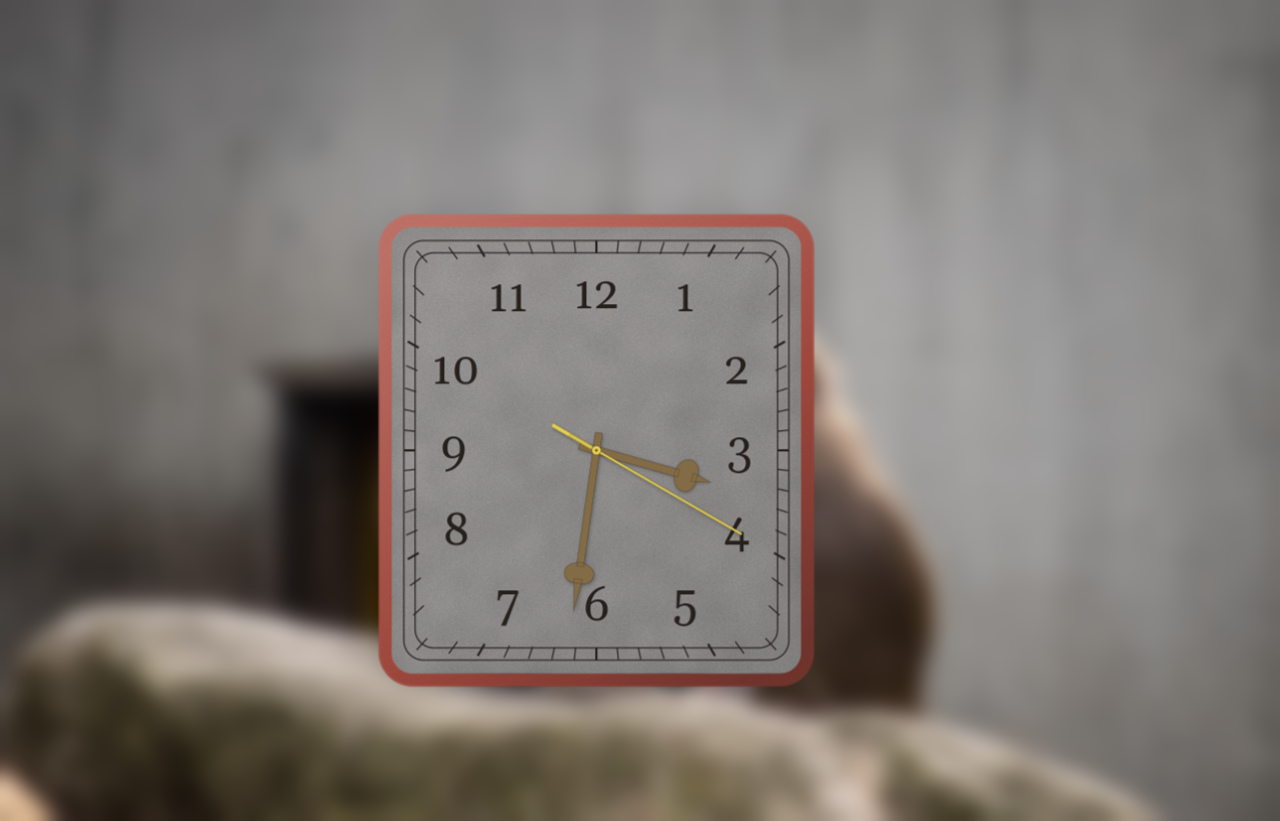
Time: {"hour": 3, "minute": 31, "second": 20}
